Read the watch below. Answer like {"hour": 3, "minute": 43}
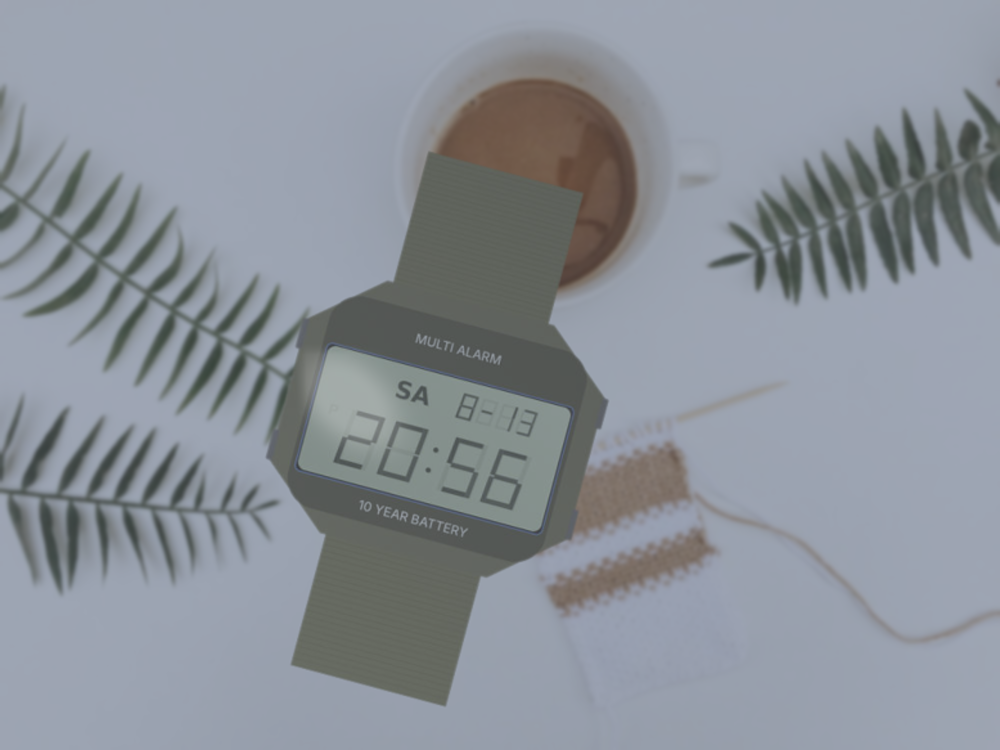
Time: {"hour": 20, "minute": 56}
